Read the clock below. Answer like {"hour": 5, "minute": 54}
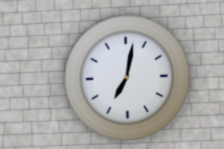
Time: {"hour": 7, "minute": 2}
